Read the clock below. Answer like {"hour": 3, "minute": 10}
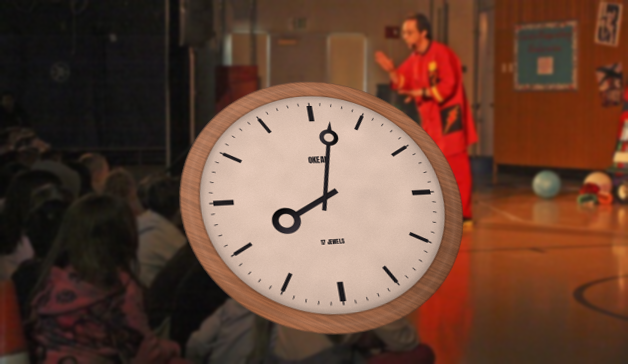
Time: {"hour": 8, "minute": 2}
